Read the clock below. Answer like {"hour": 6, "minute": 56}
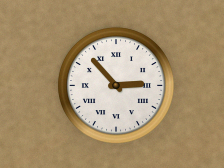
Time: {"hour": 2, "minute": 53}
